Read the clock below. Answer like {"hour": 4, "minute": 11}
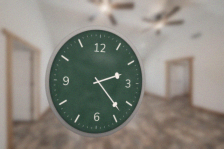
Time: {"hour": 2, "minute": 23}
